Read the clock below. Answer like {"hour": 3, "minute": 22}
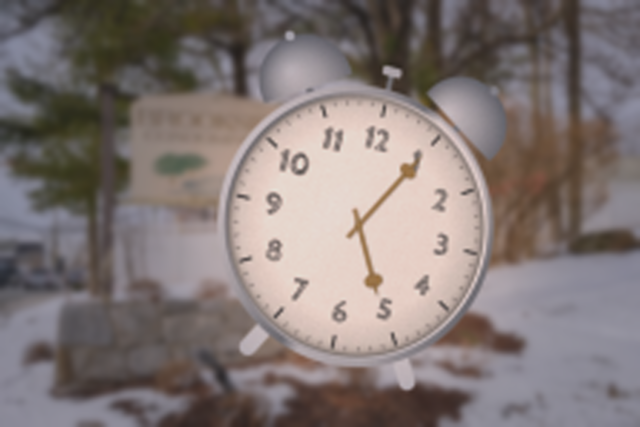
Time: {"hour": 5, "minute": 5}
